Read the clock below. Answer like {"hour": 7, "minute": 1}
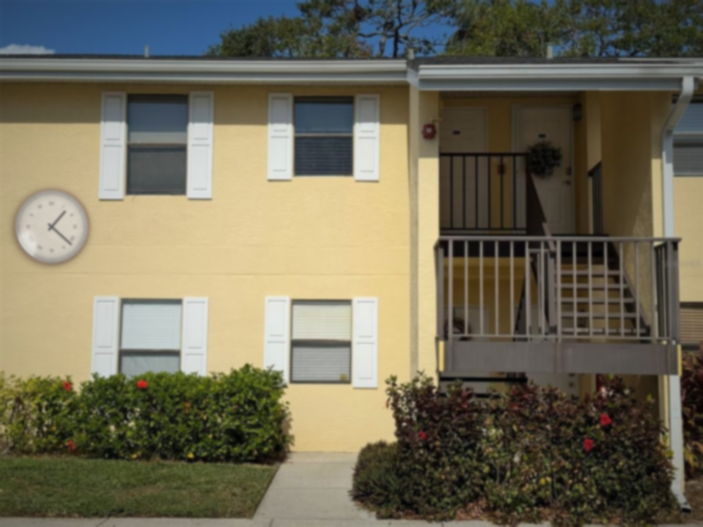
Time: {"hour": 1, "minute": 22}
